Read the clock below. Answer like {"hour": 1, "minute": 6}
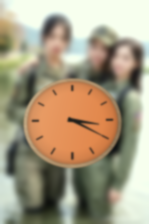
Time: {"hour": 3, "minute": 20}
